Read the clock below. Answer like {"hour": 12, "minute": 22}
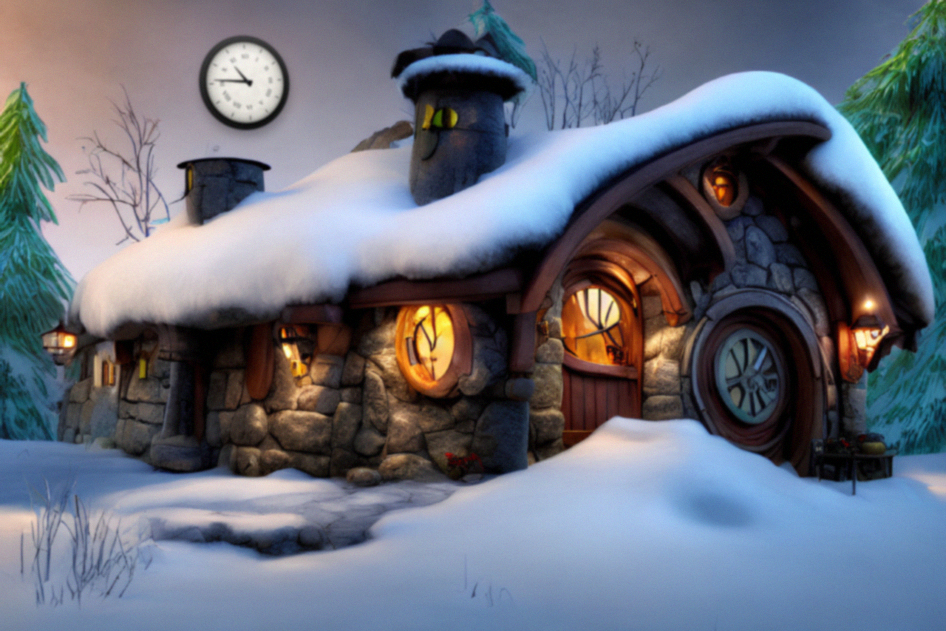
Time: {"hour": 10, "minute": 46}
